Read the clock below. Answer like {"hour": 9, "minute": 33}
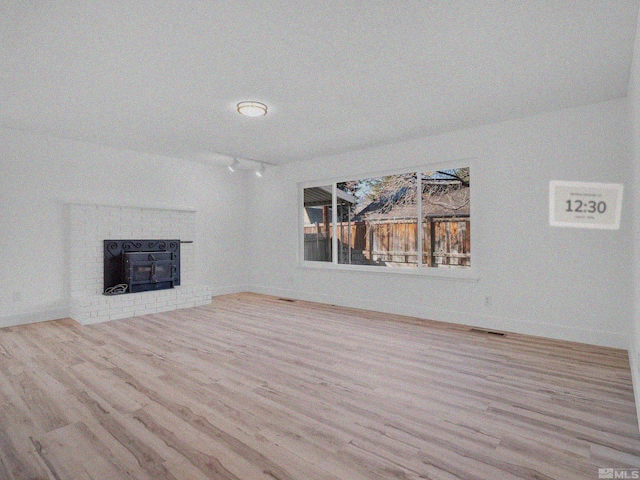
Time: {"hour": 12, "minute": 30}
